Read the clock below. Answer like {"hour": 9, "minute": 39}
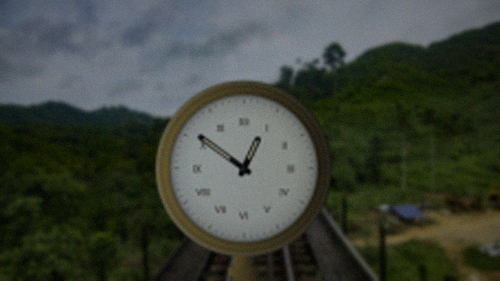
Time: {"hour": 12, "minute": 51}
